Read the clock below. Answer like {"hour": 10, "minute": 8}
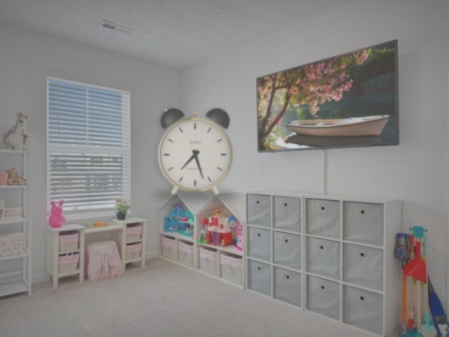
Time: {"hour": 7, "minute": 27}
